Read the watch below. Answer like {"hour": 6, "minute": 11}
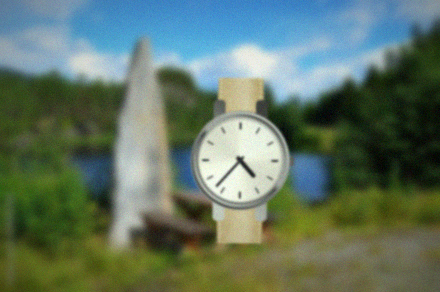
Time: {"hour": 4, "minute": 37}
